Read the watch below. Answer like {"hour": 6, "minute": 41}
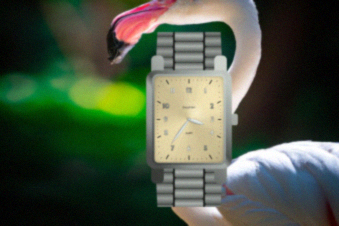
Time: {"hour": 3, "minute": 36}
